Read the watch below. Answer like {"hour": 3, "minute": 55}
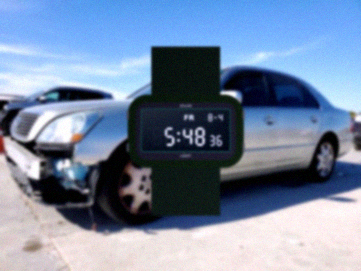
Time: {"hour": 5, "minute": 48}
